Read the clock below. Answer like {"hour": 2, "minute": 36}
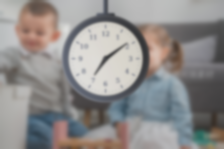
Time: {"hour": 7, "minute": 9}
